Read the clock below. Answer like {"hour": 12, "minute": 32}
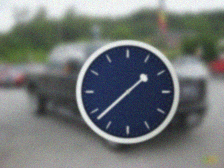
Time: {"hour": 1, "minute": 38}
